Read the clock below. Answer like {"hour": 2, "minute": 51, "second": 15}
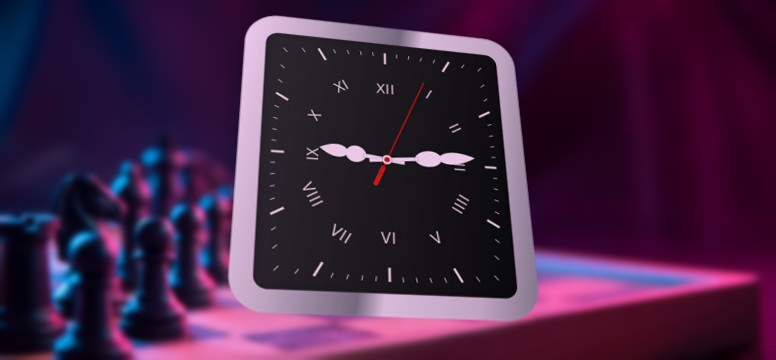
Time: {"hour": 9, "minute": 14, "second": 4}
